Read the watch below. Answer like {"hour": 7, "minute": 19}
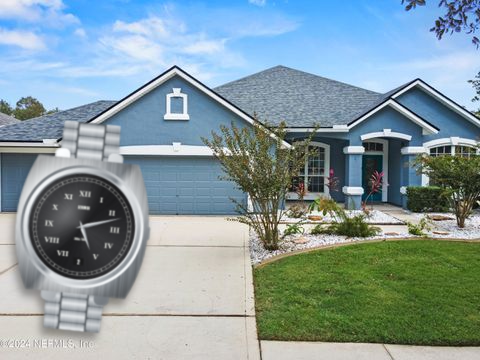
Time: {"hour": 5, "minute": 12}
